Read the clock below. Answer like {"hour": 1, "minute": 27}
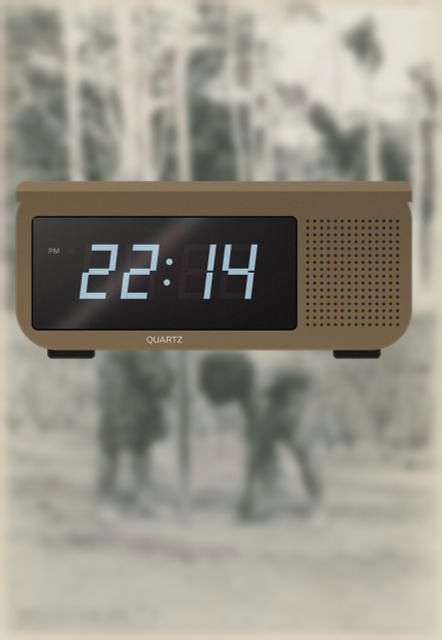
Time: {"hour": 22, "minute": 14}
